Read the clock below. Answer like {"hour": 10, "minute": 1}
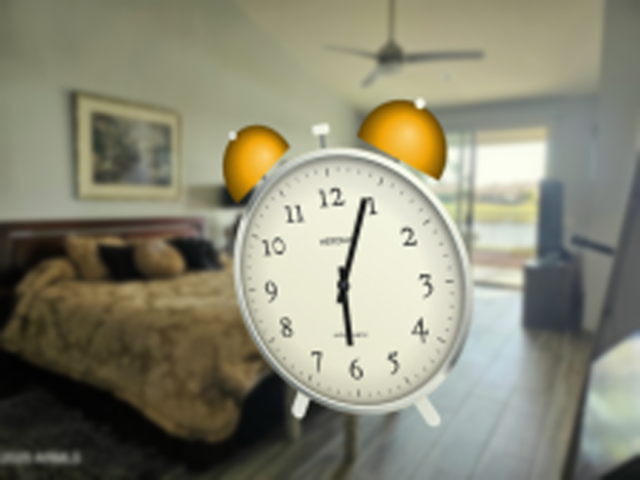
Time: {"hour": 6, "minute": 4}
